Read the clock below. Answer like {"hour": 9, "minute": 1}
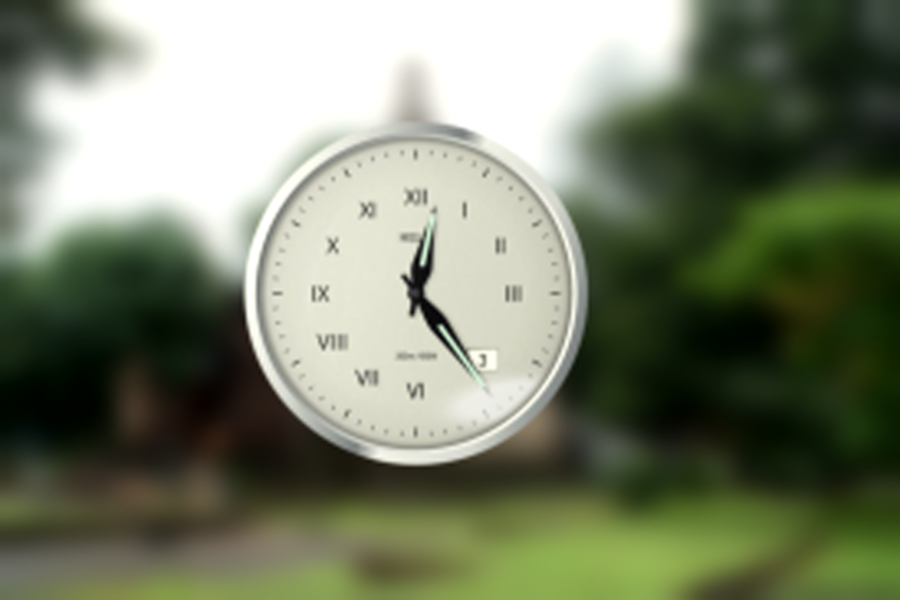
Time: {"hour": 12, "minute": 24}
